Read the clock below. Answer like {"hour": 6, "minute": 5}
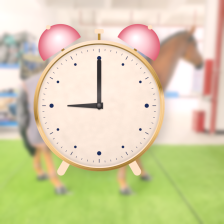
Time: {"hour": 9, "minute": 0}
